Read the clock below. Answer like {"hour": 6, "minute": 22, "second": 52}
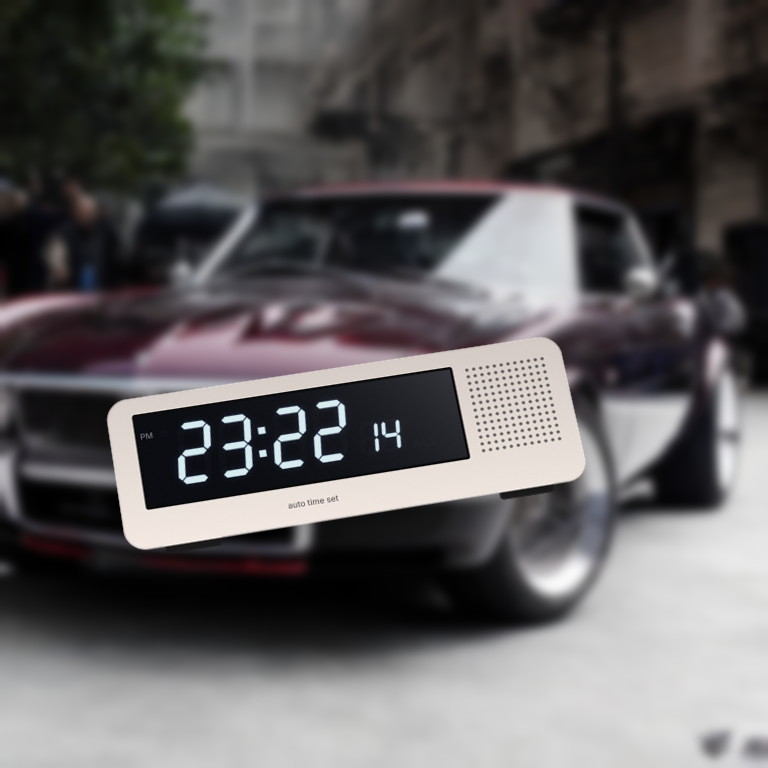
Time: {"hour": 23, "minute": 22, "second": 14}
